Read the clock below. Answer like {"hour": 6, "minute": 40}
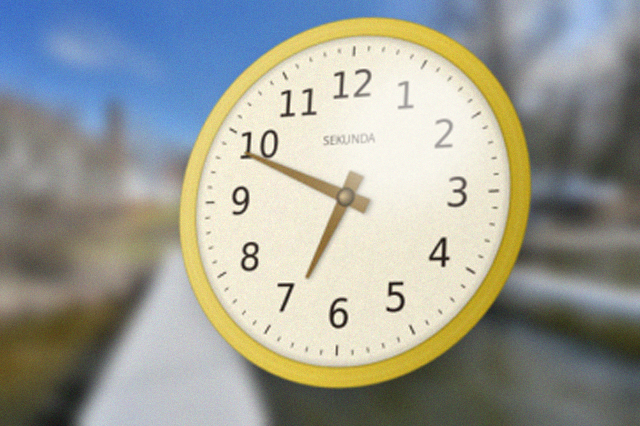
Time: {"hour": 6, "minute": 49}
